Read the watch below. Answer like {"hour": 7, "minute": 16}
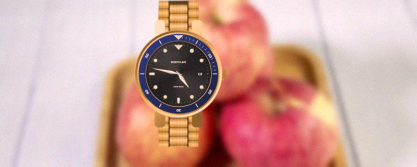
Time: {"hour": 4, "minute": 47}
